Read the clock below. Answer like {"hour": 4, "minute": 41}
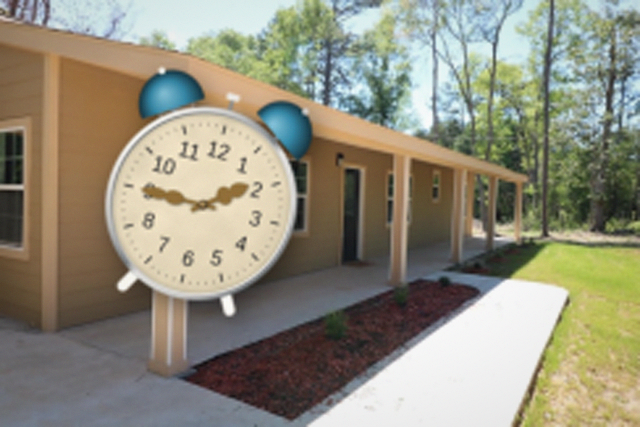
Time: {"hour": 1, "minute": 45}
